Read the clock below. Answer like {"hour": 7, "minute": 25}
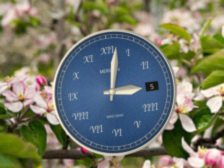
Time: {"hour": 3, "minute": 2}
